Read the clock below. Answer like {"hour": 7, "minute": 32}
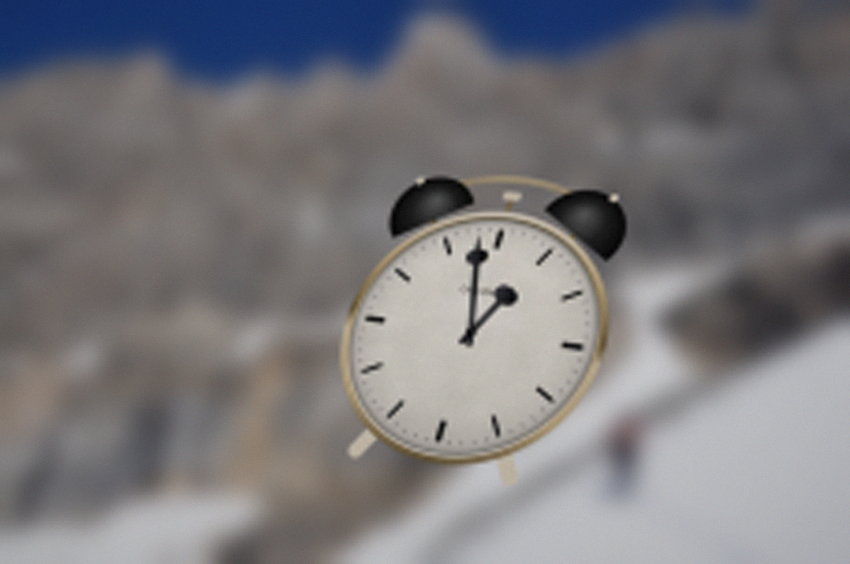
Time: {"hour": 12, "minute": 58}
